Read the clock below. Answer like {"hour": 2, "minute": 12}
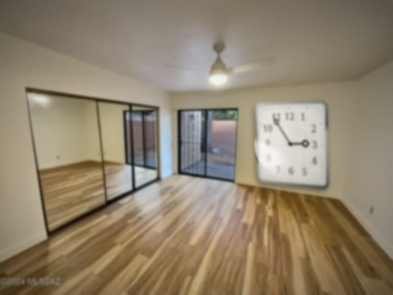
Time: {"hour": 2, "minute": 54}
